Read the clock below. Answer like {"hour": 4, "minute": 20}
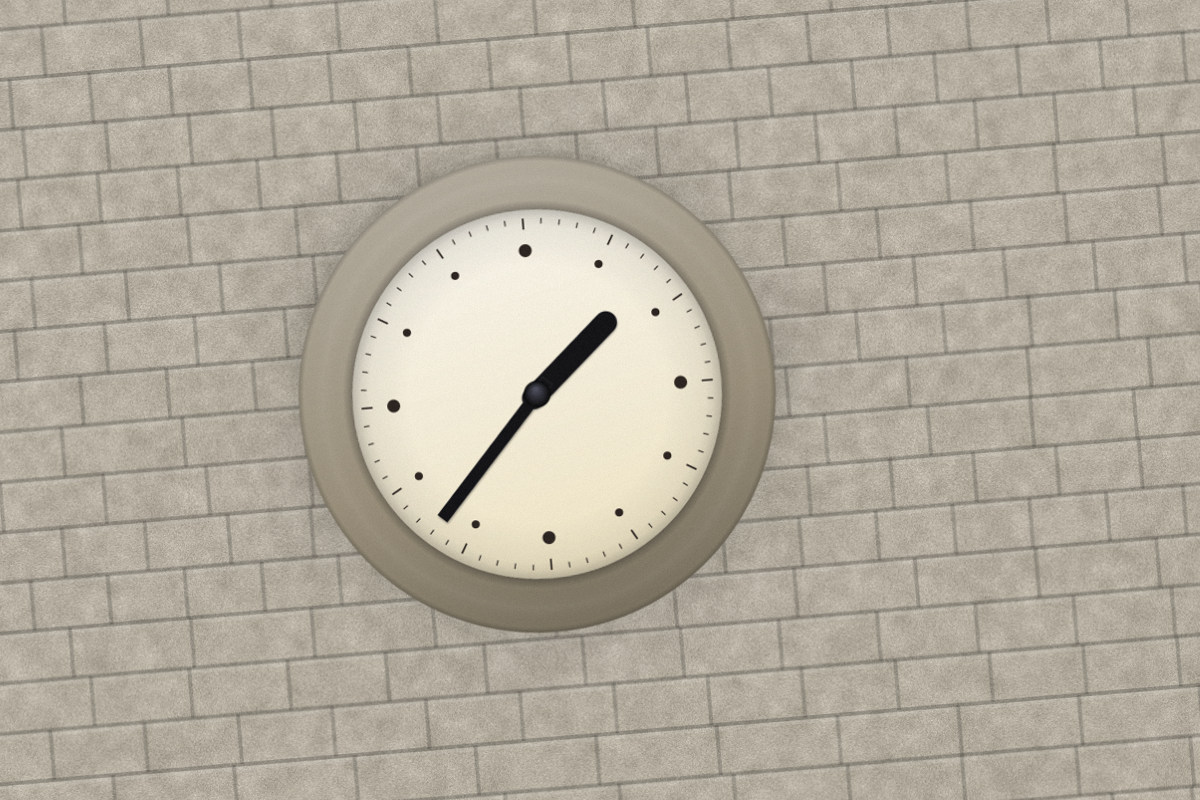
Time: {"hour": 1, "minute": 37}
